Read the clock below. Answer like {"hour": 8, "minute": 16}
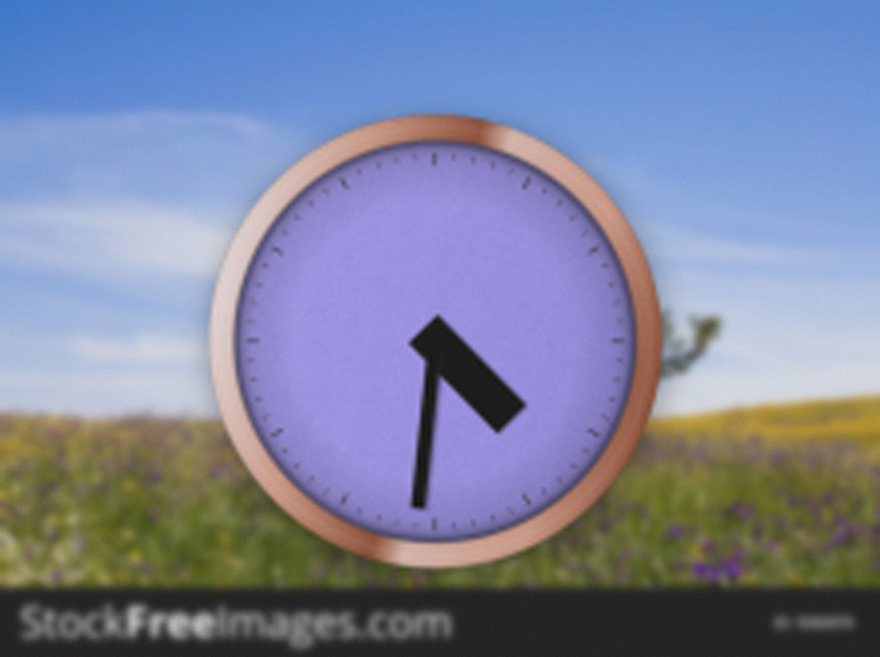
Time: {"hour": 4, "minute": 31}
